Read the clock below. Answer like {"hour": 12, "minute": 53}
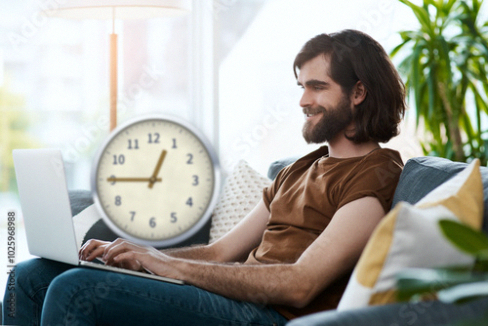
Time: {"hour": 12, "minute": 45}
